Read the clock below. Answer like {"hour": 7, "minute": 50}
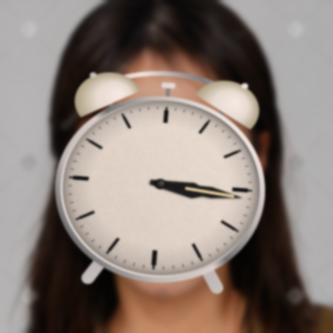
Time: {"hour": 3, "minute": 16}
